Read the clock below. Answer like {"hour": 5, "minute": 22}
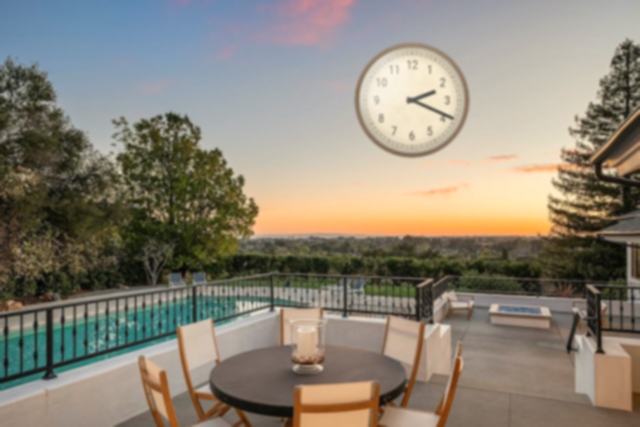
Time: {"hour": 2, "minute": 19}
